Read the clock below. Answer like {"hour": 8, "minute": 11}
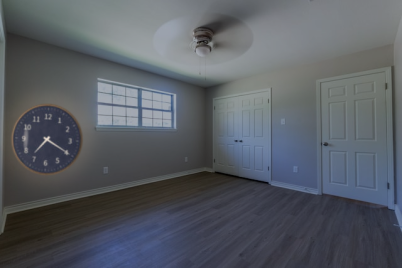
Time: {"hour": 7, "minute": 20}
